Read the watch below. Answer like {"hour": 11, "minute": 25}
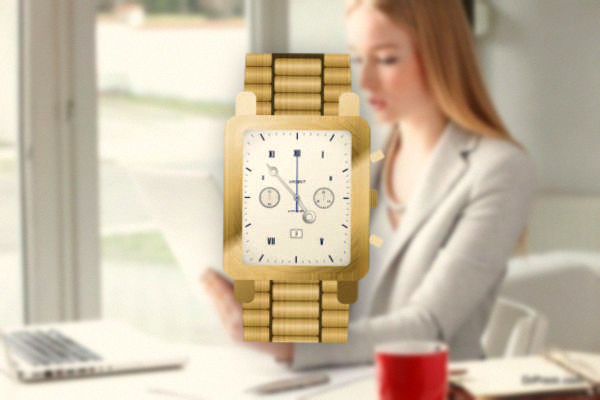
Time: {"hour": 4, "minute": 53}
